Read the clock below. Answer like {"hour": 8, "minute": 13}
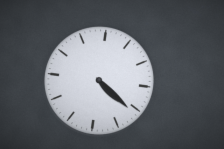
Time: {"hour": 4, "minute": 21}
